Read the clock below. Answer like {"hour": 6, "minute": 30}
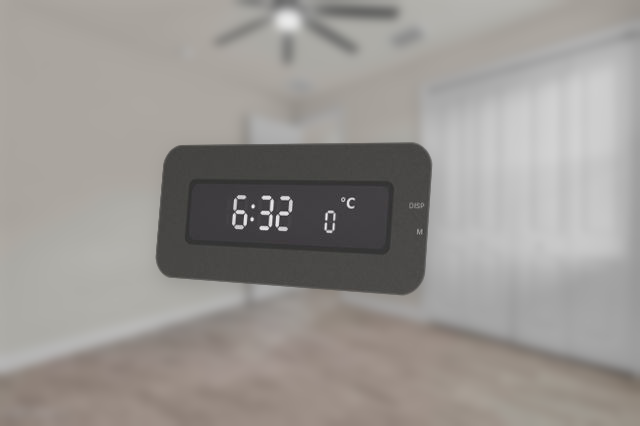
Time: {"hour": 6, "minute": 32}
